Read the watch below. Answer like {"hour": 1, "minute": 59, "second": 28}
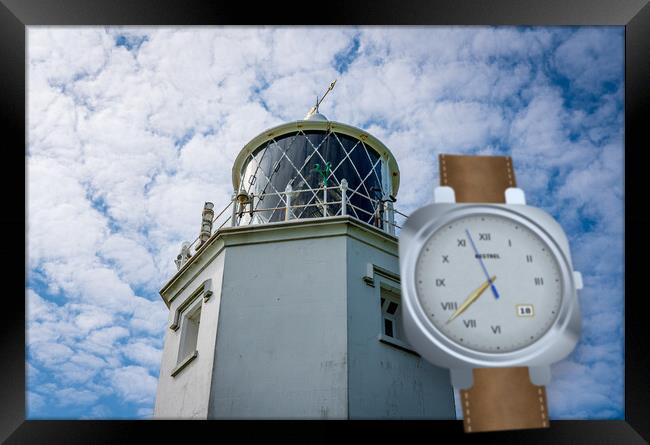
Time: {"hour": 7, "minute": 37, "second": 57}
